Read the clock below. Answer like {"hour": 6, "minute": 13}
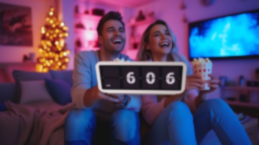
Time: {"hour": 6, "minute": 6}
